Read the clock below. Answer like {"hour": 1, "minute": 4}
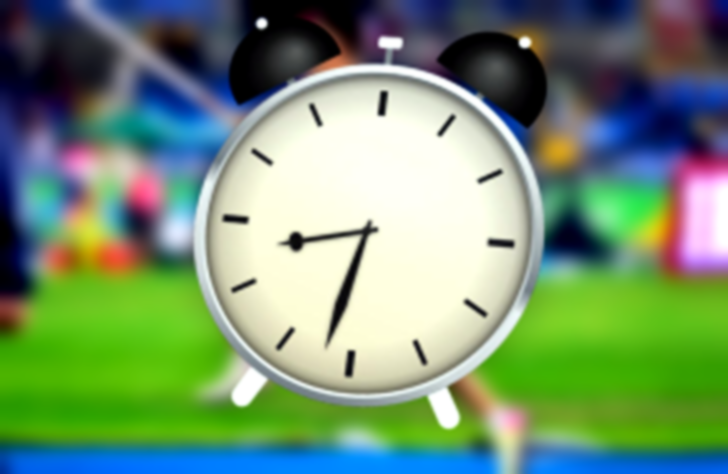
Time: {"hour": 8, "minute": 32}
